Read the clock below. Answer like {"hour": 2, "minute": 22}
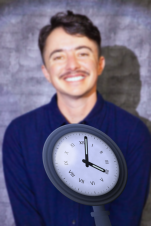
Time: {"hour": 4, "minute": 2}
